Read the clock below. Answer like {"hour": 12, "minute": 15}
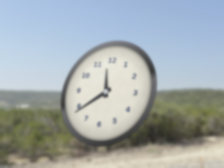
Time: {"hour": 11, "minute": 39}
